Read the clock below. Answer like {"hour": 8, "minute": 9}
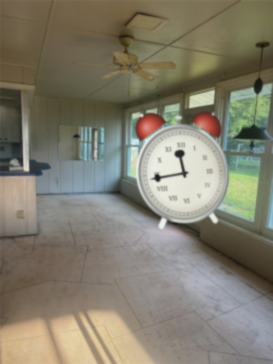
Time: {"hour": 11, "minute": 44}
